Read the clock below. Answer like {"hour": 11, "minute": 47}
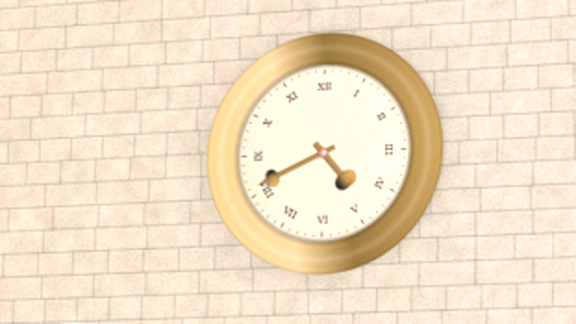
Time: {"hour": 4, "minute": 41}
